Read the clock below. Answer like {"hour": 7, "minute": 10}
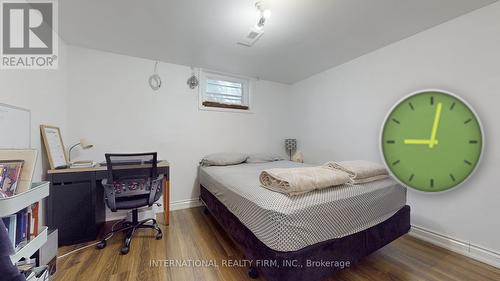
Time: {"hour": 9, "minute": 2}
